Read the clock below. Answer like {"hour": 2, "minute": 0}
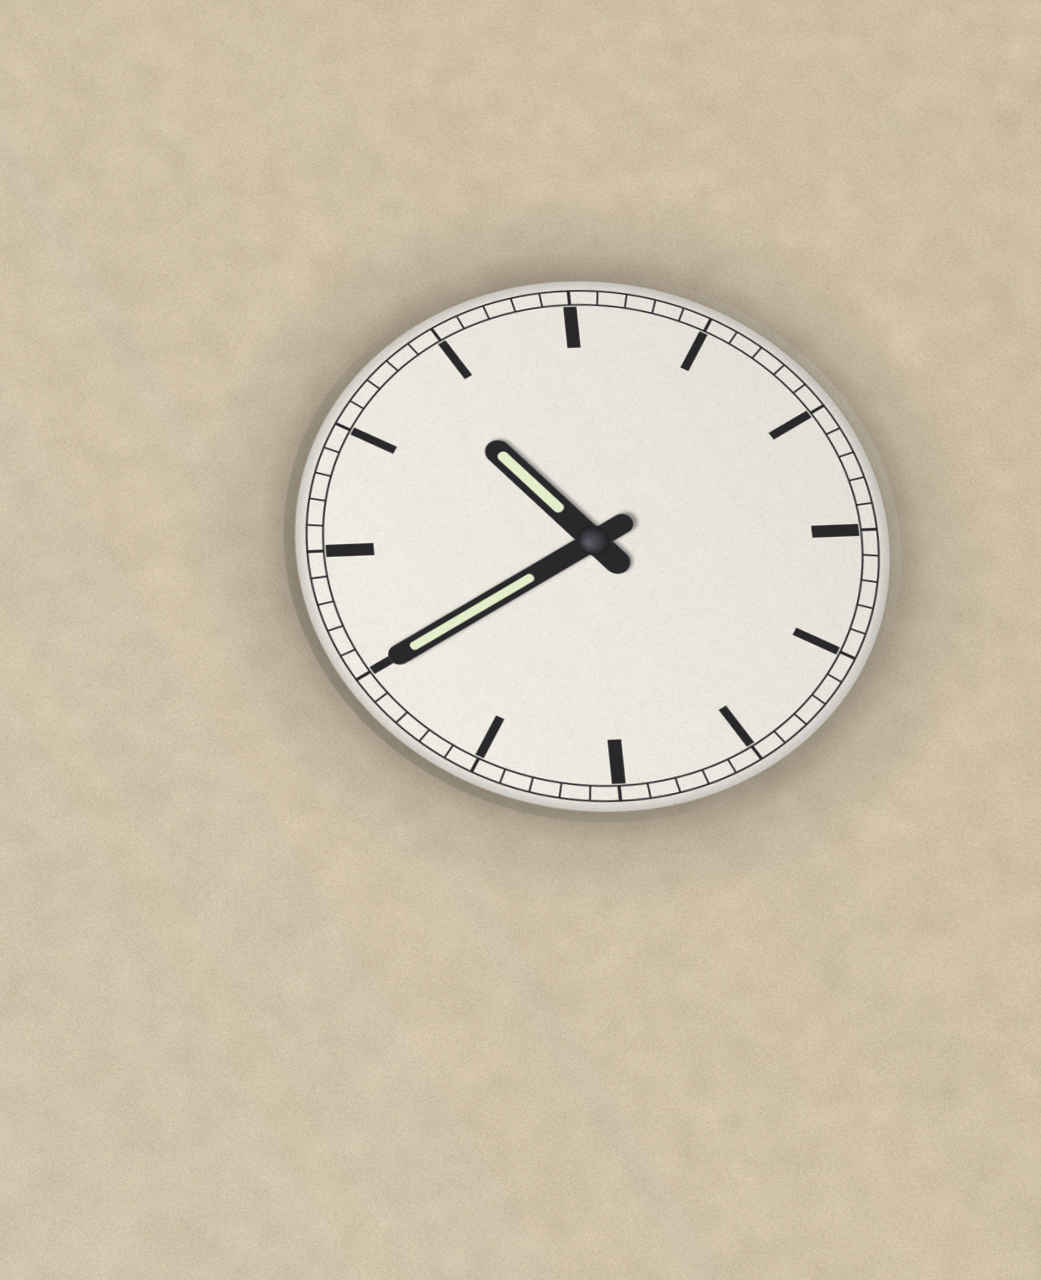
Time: {"hour": 10, "minute": 40}
